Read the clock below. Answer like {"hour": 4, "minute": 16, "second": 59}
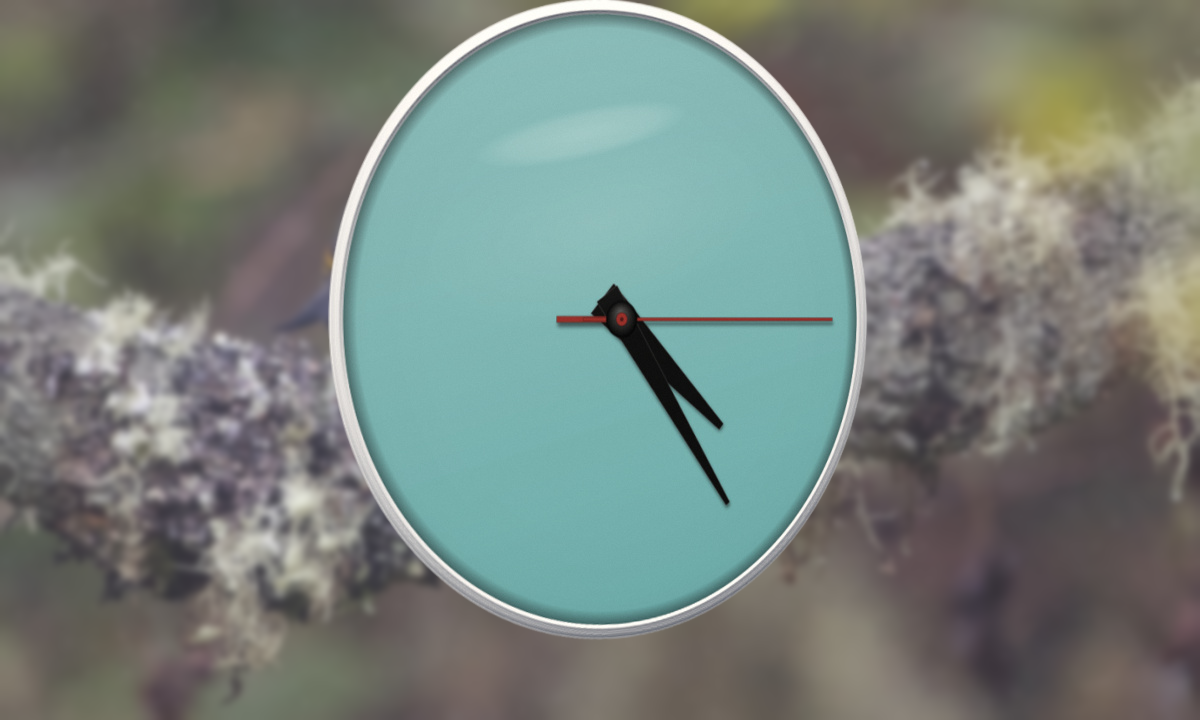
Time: {"hour": 4, "minute": 24, "second": 15}
